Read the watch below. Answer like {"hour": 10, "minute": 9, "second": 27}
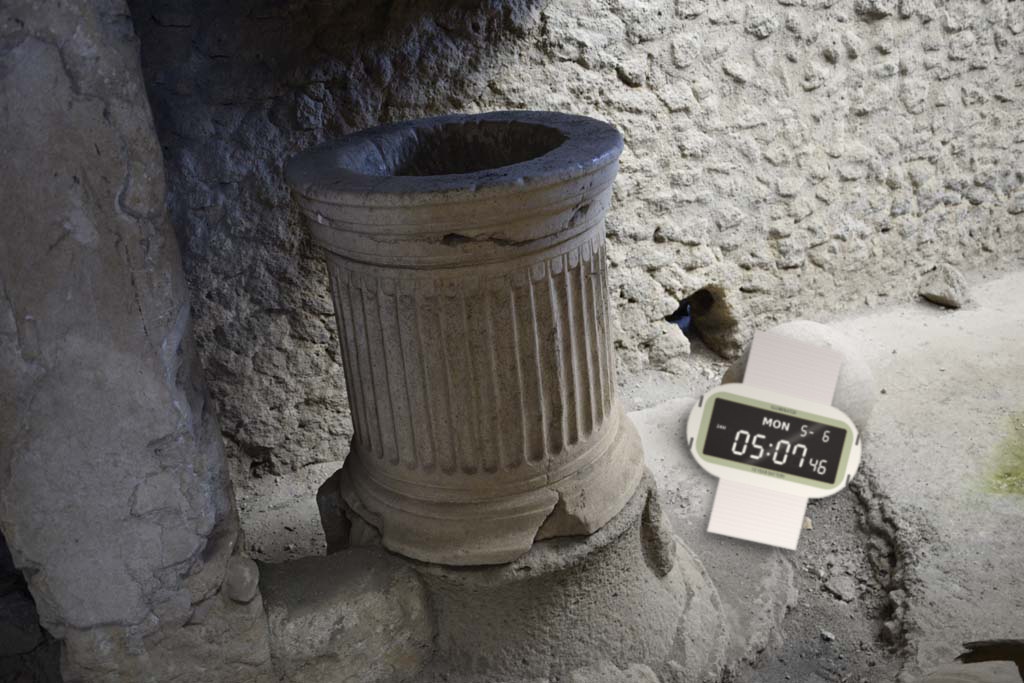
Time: {"hour": 5, "minute": 7, "second": 46}
